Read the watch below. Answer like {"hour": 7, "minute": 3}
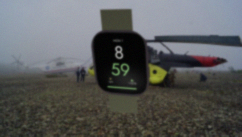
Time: {"hour": 8, "minute": 59}
